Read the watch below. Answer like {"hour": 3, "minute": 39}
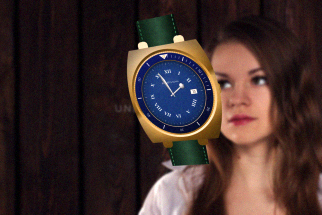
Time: {"hour": 1, "minute": 56}
